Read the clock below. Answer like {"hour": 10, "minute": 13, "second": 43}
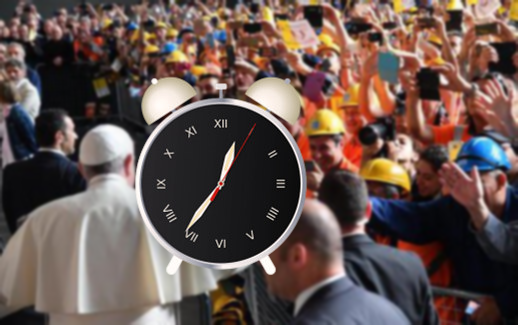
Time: {"hour": 12, "minute": 36, "second": 5}
